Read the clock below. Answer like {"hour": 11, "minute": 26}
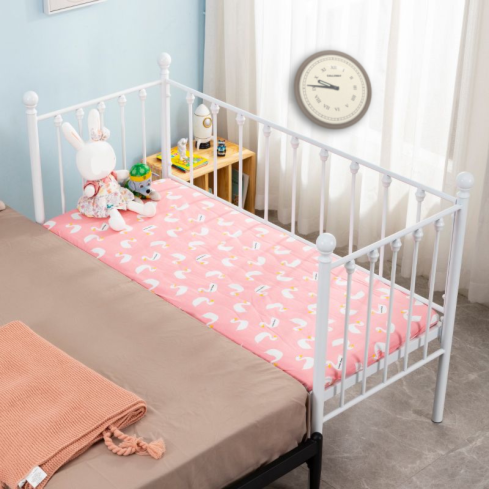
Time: {"hour": 9, "minute": 46}
